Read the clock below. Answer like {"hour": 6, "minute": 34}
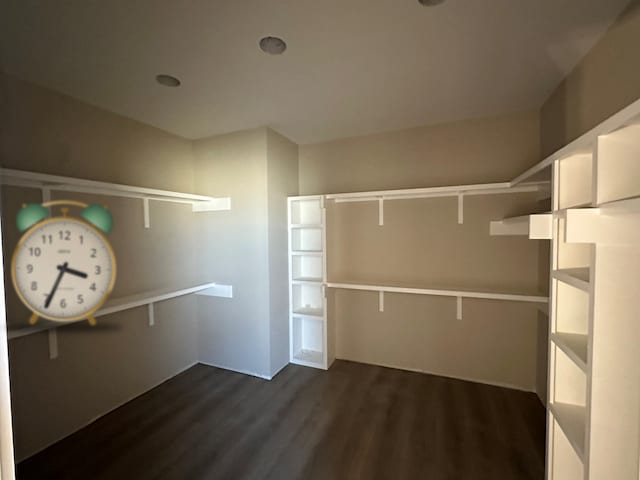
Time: {"hour": 3, "minute": 34}
